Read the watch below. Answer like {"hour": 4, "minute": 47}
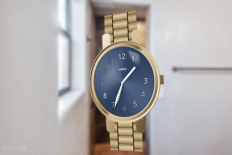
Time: {"hour": 1, "minute": 34}
